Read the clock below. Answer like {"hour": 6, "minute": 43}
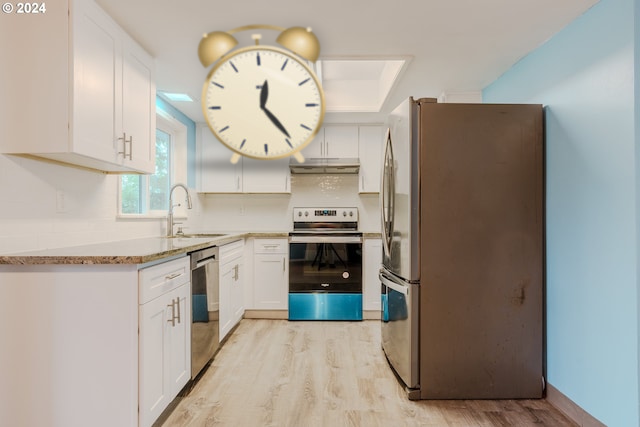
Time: {"hour": 12, "minute": 24}
